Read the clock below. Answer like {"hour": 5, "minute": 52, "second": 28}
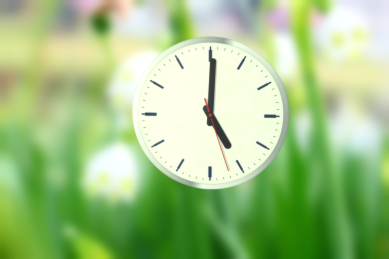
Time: {"hour": 5, "minute": 0, "second": 27}
